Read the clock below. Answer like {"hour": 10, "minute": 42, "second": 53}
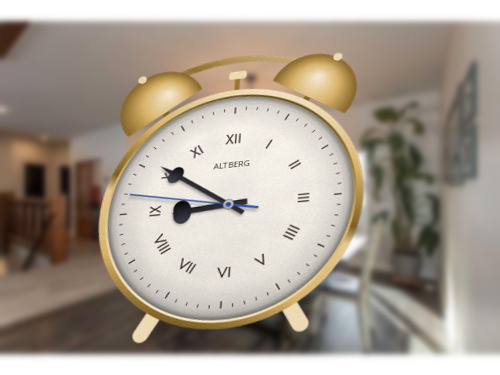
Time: {"hour": 8, "minute": 50, "second": 47}
